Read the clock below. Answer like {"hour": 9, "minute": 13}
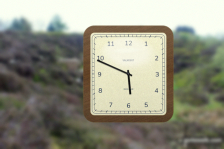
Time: {"hour": 5, "minute": 49}
